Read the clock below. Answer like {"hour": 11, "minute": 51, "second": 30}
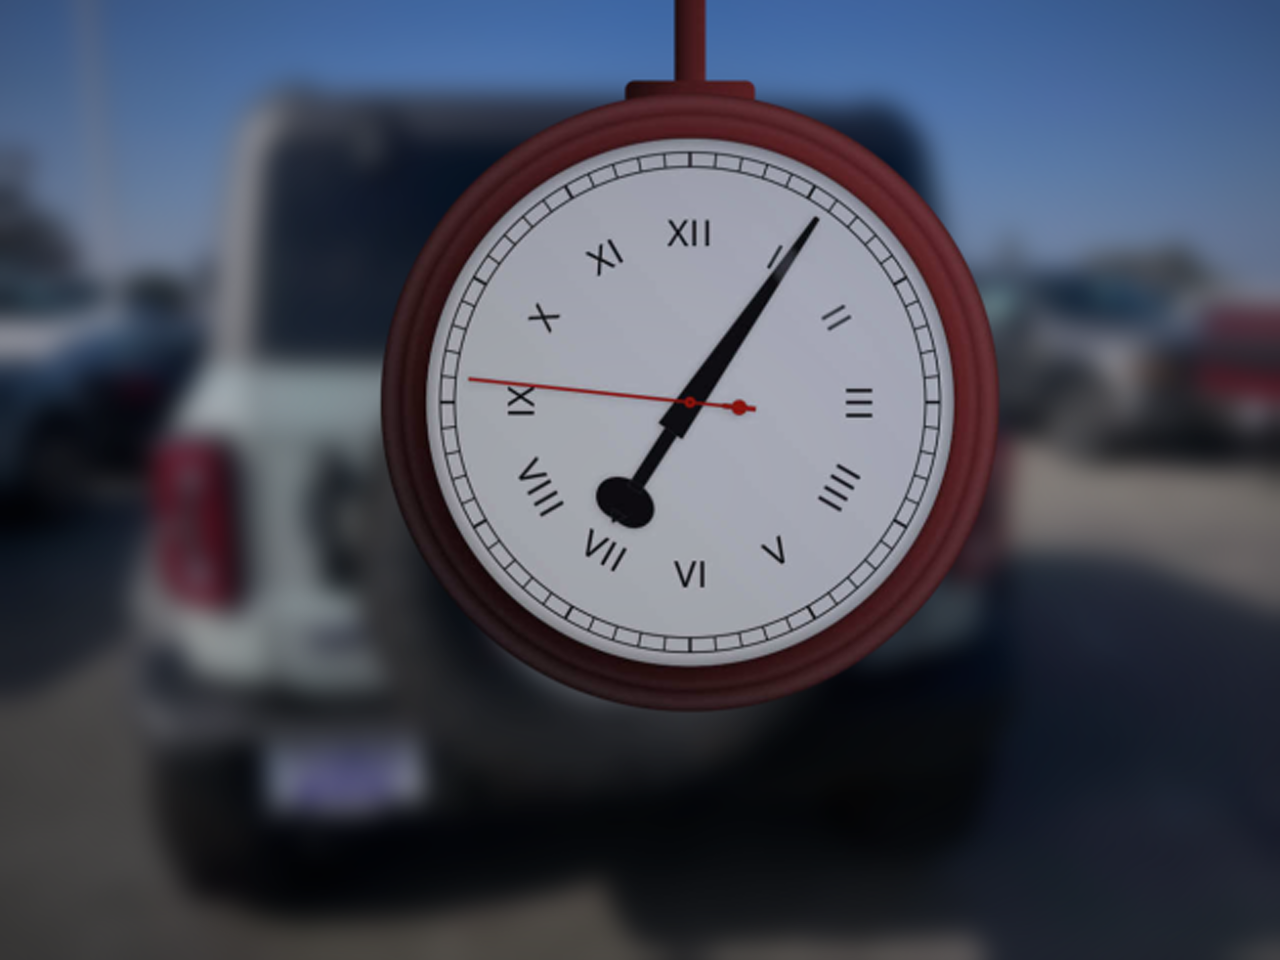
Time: {"hour": 7, "minute": 5, "second": 46}
